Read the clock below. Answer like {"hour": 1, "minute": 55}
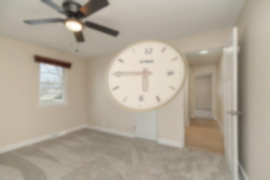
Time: {"hour": 5, "minute": 45}
